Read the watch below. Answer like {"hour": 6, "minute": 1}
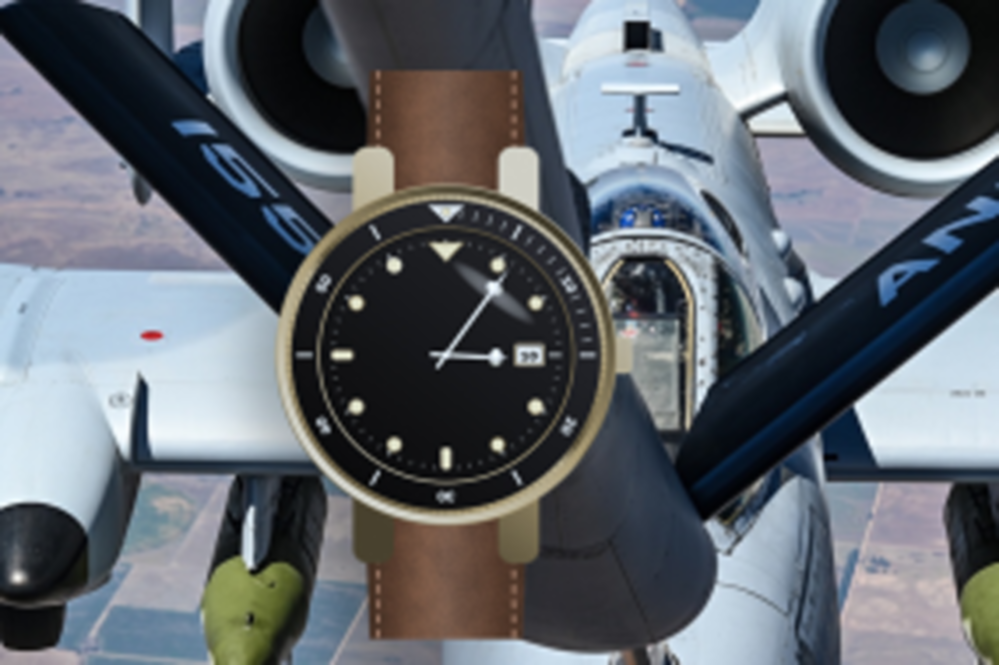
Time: {"hour": 3, "minute": 6}
